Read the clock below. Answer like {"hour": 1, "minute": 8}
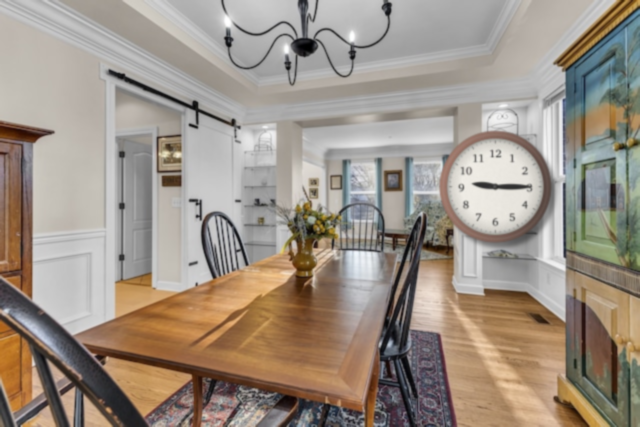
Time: {"hour": 9, "minute": 15}
